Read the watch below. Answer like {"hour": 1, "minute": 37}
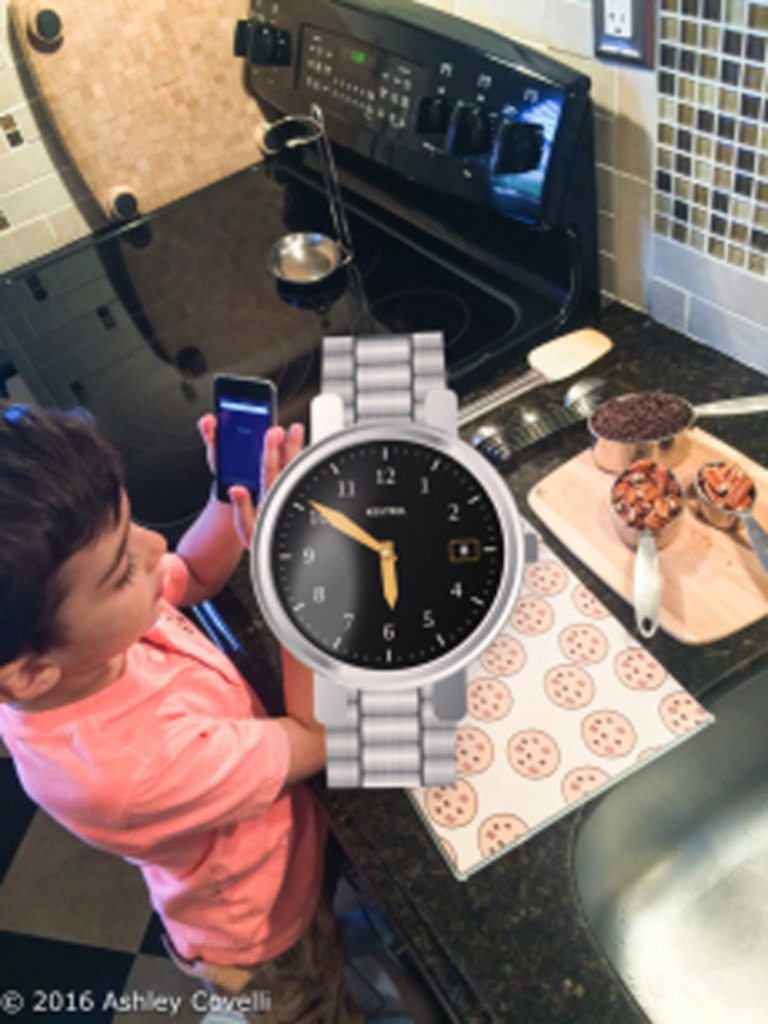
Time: {"hour": 5, "minute": 51}
